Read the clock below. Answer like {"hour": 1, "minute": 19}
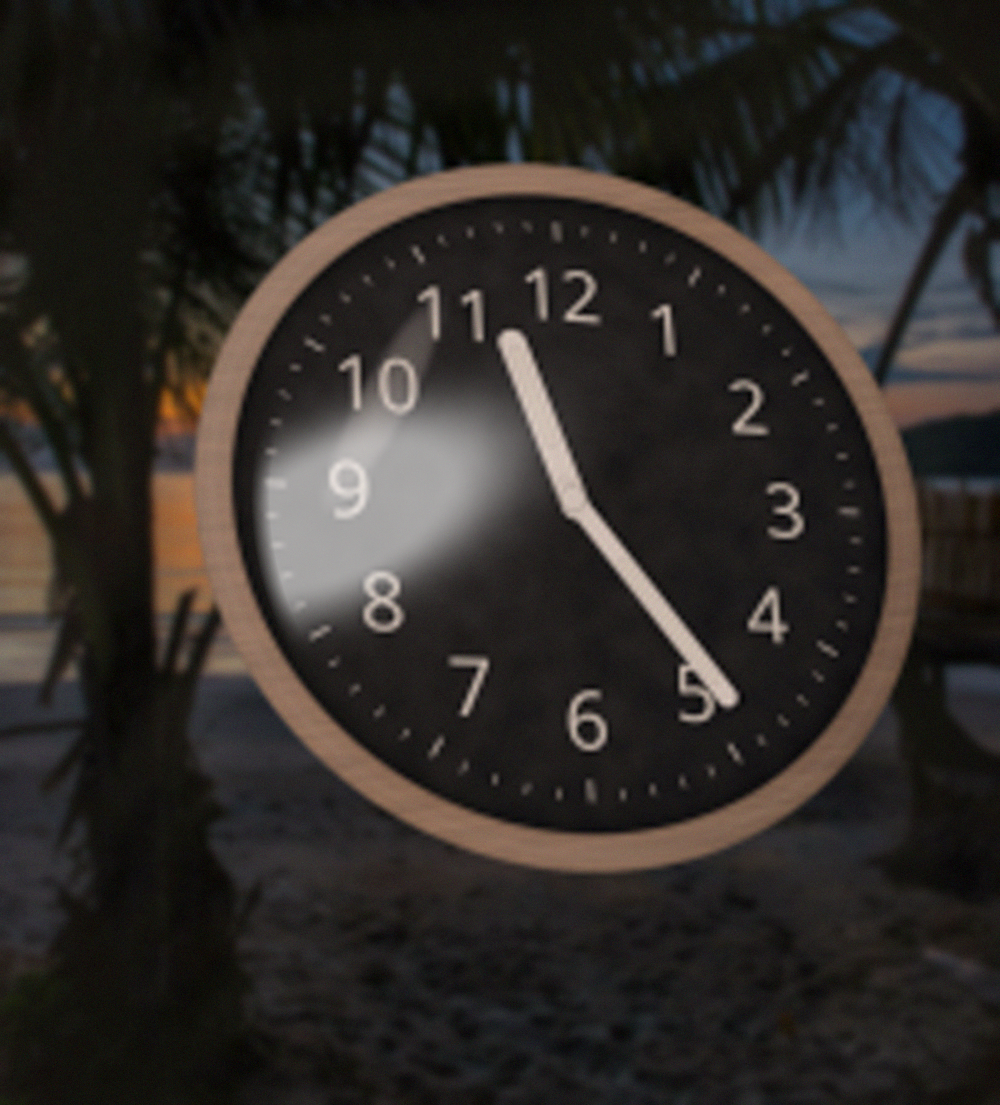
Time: {"hour": 11, "minute": 24}
